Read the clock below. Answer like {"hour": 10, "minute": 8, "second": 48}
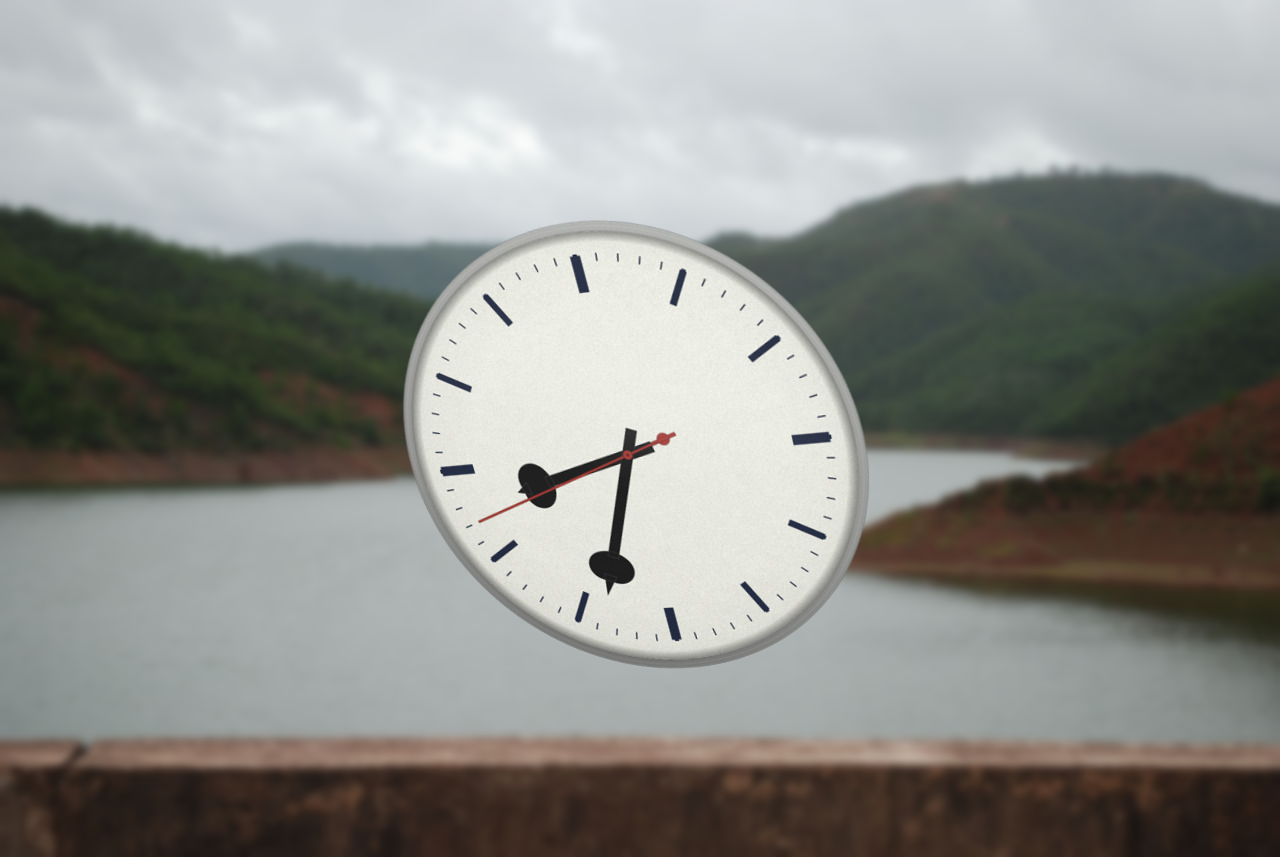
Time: {"hour": 8, "minute": 33, "second": 42}
